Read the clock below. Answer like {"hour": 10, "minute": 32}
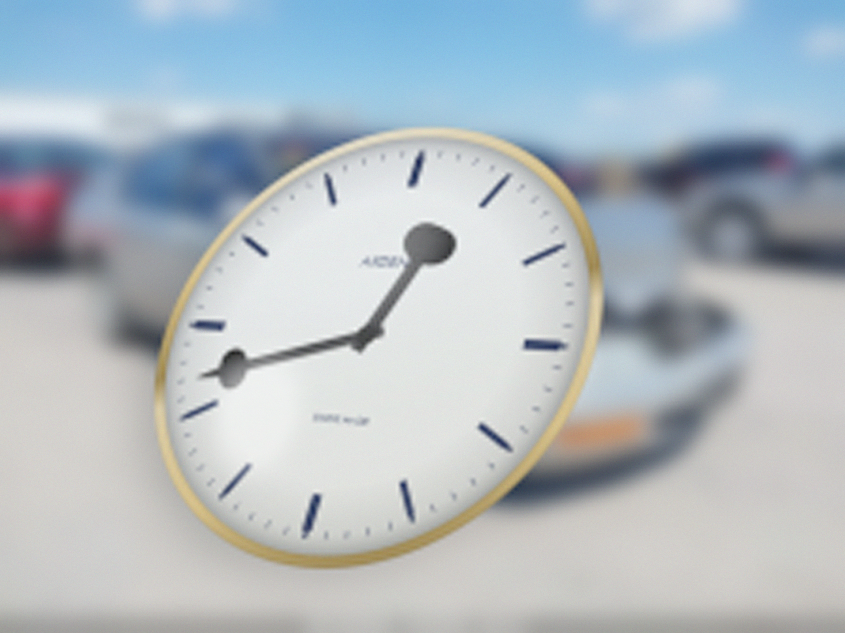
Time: {"hour": 12, "minute": 42}
